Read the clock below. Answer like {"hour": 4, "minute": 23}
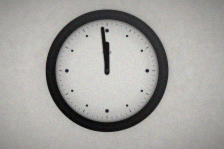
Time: {"hour": 11, "minute": 59}
